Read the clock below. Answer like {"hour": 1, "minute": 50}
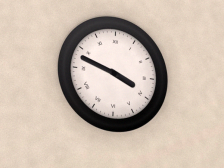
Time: {"hour": 3, "minute": 48}
